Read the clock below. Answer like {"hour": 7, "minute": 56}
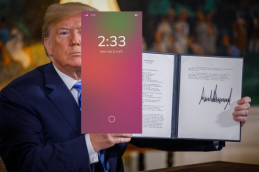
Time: {"hour": 2, "minute": 33}
